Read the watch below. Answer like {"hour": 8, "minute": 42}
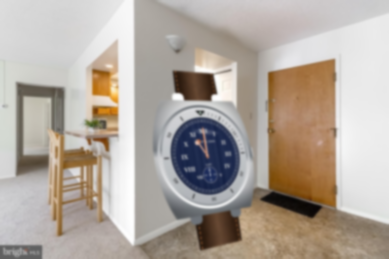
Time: {"hour": 11, "minute": 0}
